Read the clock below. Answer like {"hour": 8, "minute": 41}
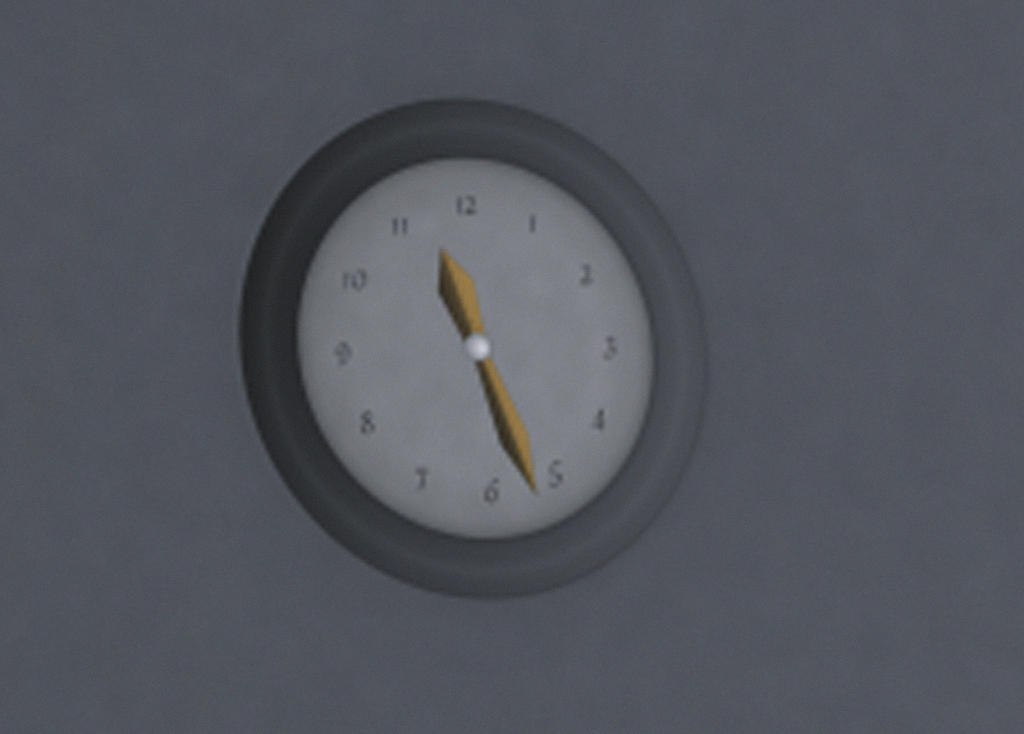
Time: {"hour": 11, "minute": 27}
